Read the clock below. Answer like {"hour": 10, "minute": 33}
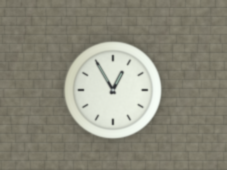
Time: {"hour": 12, "minute": 55}
